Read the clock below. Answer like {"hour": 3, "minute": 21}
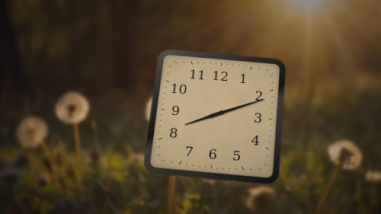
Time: {"hour": 8, "minute": 11}
